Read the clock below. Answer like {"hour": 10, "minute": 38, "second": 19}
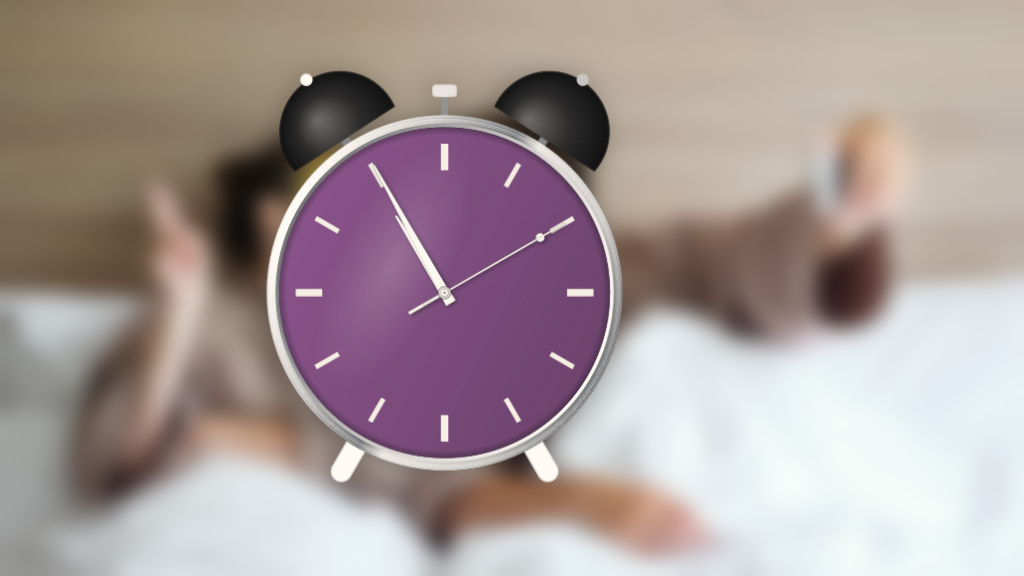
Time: {"hour": 10, "minute": 55, "second": 10}
